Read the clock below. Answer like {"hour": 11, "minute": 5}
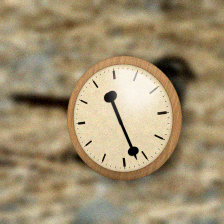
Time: {"hour": 11, "minute": 27}
